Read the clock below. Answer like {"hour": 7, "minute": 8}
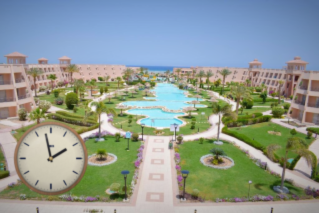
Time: {"hour": 1, "minute": 58}
